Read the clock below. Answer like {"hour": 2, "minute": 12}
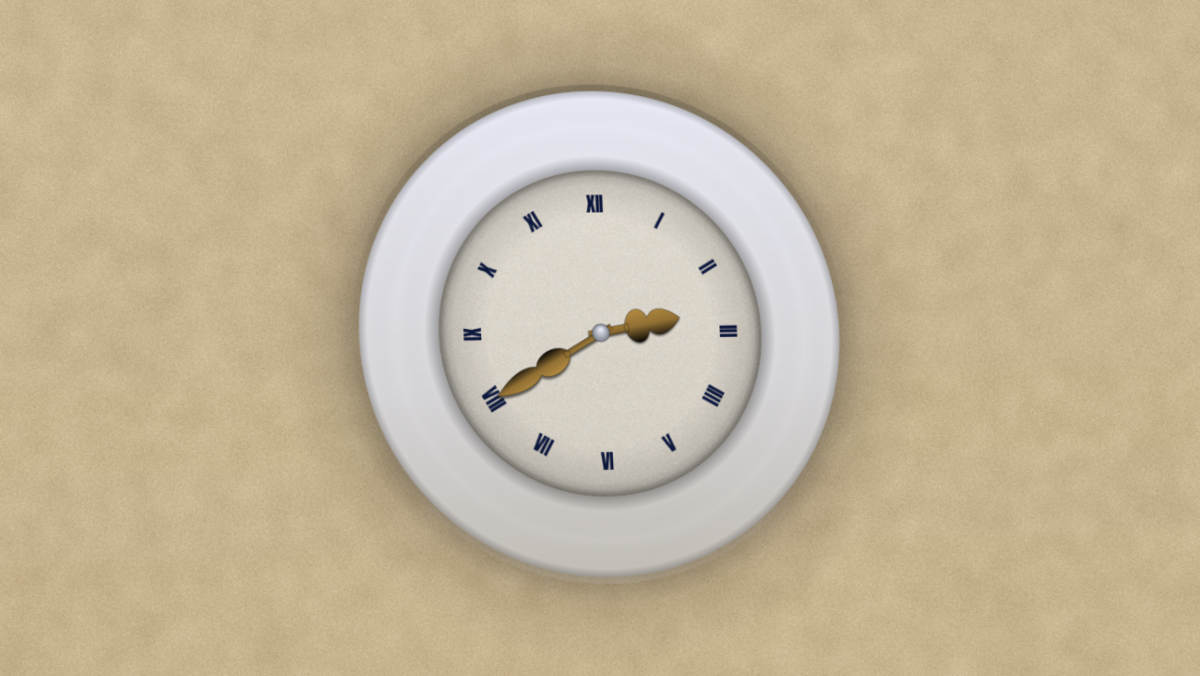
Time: {"hour": 2, "minute": 40}
